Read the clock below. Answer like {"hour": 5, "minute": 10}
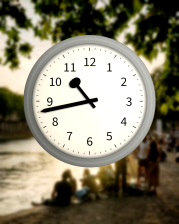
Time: {"hour": 10, "minute": 43}
